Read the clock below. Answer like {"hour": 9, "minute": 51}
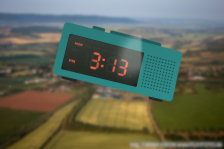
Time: {"hour": 3, "minute": 13}
